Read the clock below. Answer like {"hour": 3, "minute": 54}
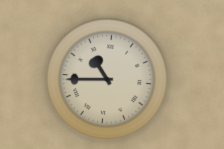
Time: {"hour": 10, "minute": 44}
